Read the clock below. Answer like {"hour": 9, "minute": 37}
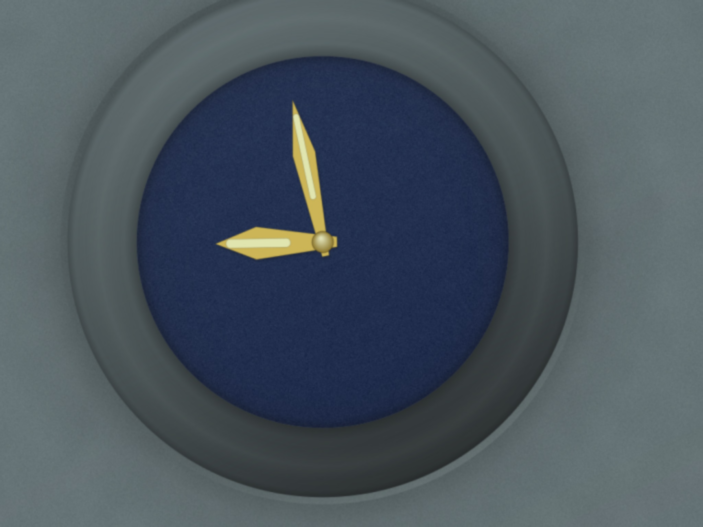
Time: {"hour": 8, "minute": 58}
